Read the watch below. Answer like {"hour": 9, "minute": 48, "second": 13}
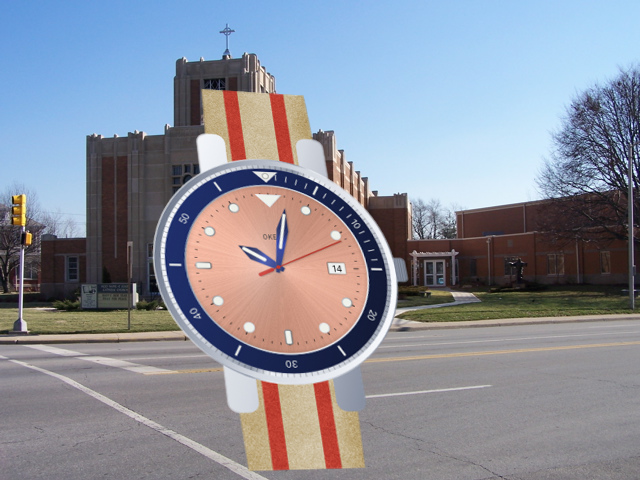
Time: {"hour": 10, "minute": 2, "second": 11}
